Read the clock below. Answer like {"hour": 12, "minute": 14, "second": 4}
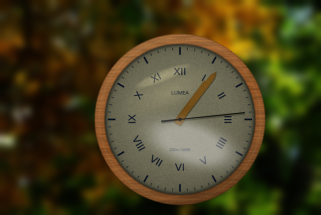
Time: {"hour": 1, "minute": 6, "second": 14}
